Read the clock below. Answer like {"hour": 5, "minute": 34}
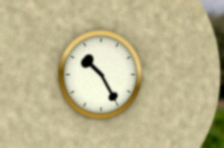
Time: {"hour": 10, "minute": 25}
